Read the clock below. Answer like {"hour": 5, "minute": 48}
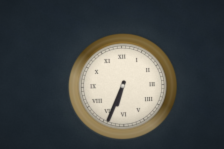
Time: {"hour": 6, "minute": 34}
